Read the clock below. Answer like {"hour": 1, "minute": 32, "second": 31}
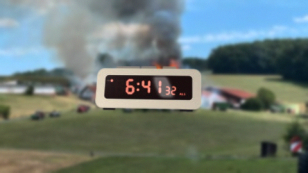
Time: {"hour": 6, "minute": 41, "second": 32}
